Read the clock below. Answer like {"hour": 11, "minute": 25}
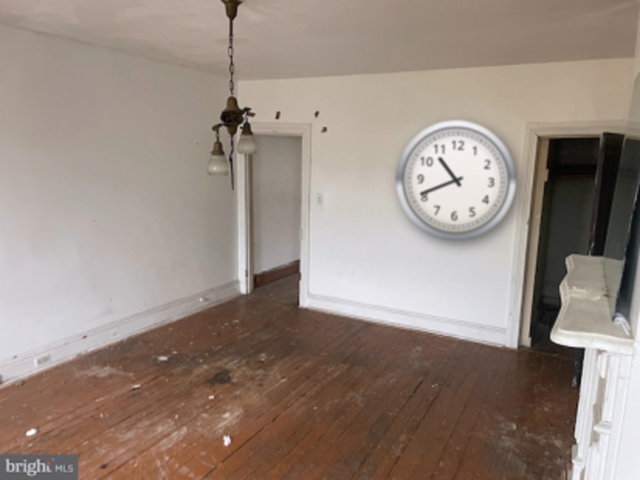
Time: {"hour": 10, "minute": 41}
